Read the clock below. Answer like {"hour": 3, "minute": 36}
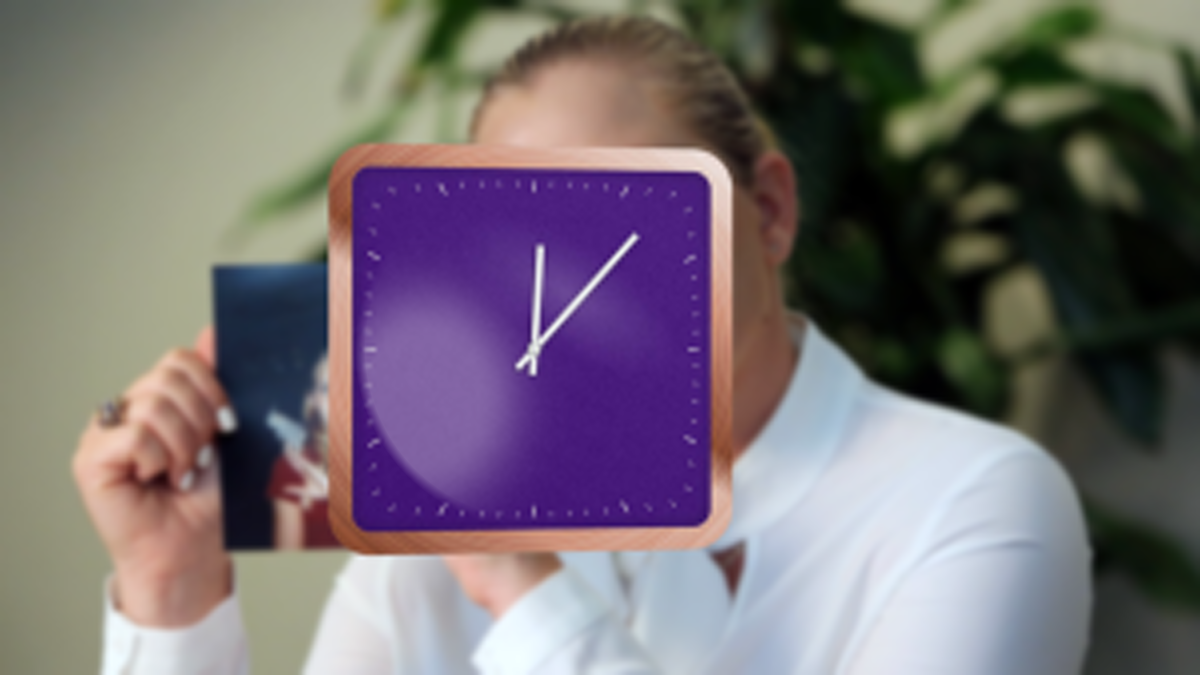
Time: {"hour": 12, "minute": 7}
